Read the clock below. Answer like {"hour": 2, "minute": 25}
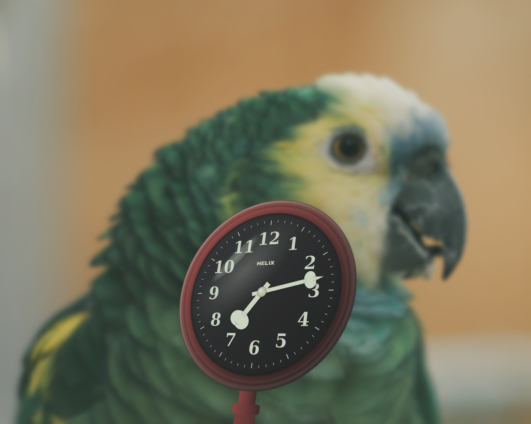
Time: {"hour": 7, "minute": 13}
